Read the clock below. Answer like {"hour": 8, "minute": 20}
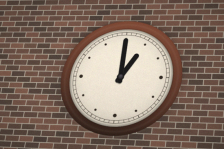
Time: {"hour": 1, "minute": 0}
